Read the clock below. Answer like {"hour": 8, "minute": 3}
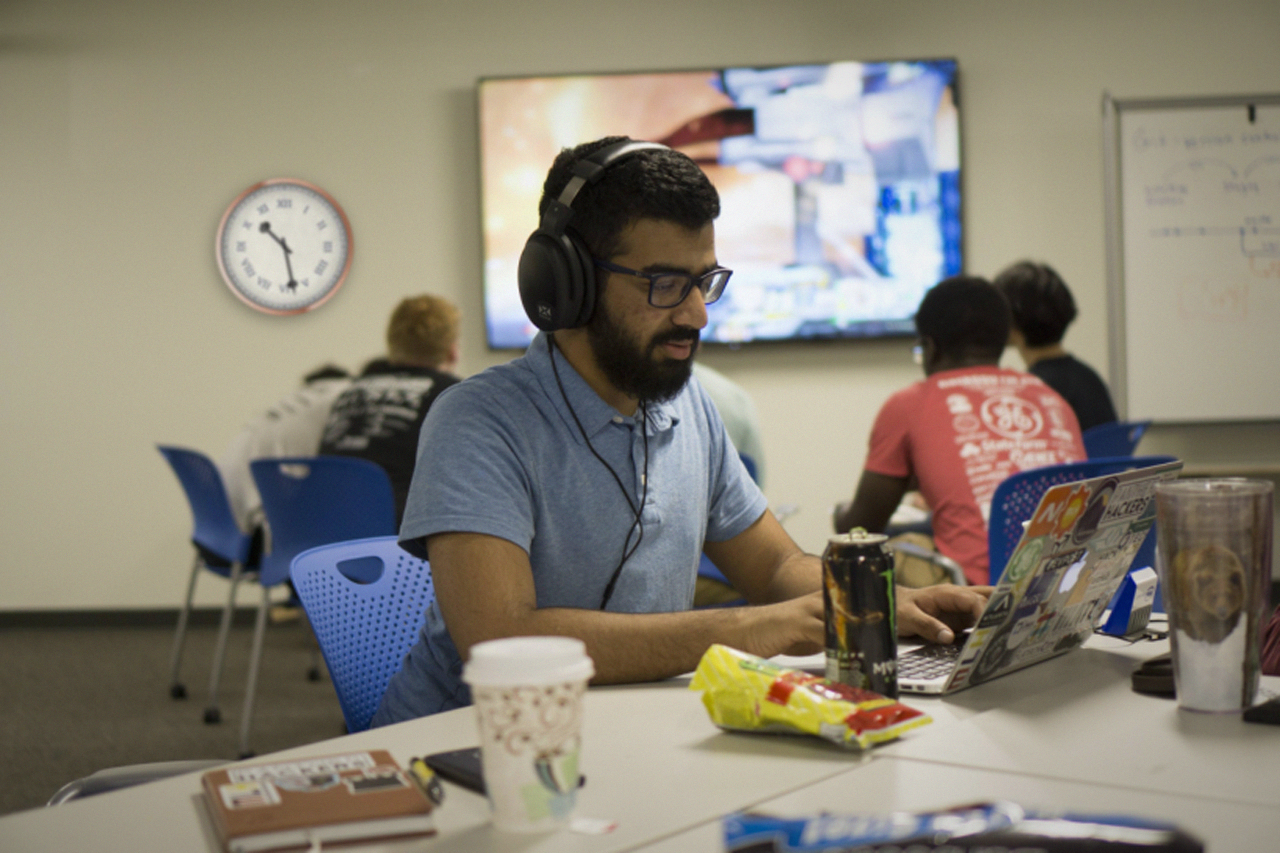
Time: {"hour": 10, "minute": 28}
